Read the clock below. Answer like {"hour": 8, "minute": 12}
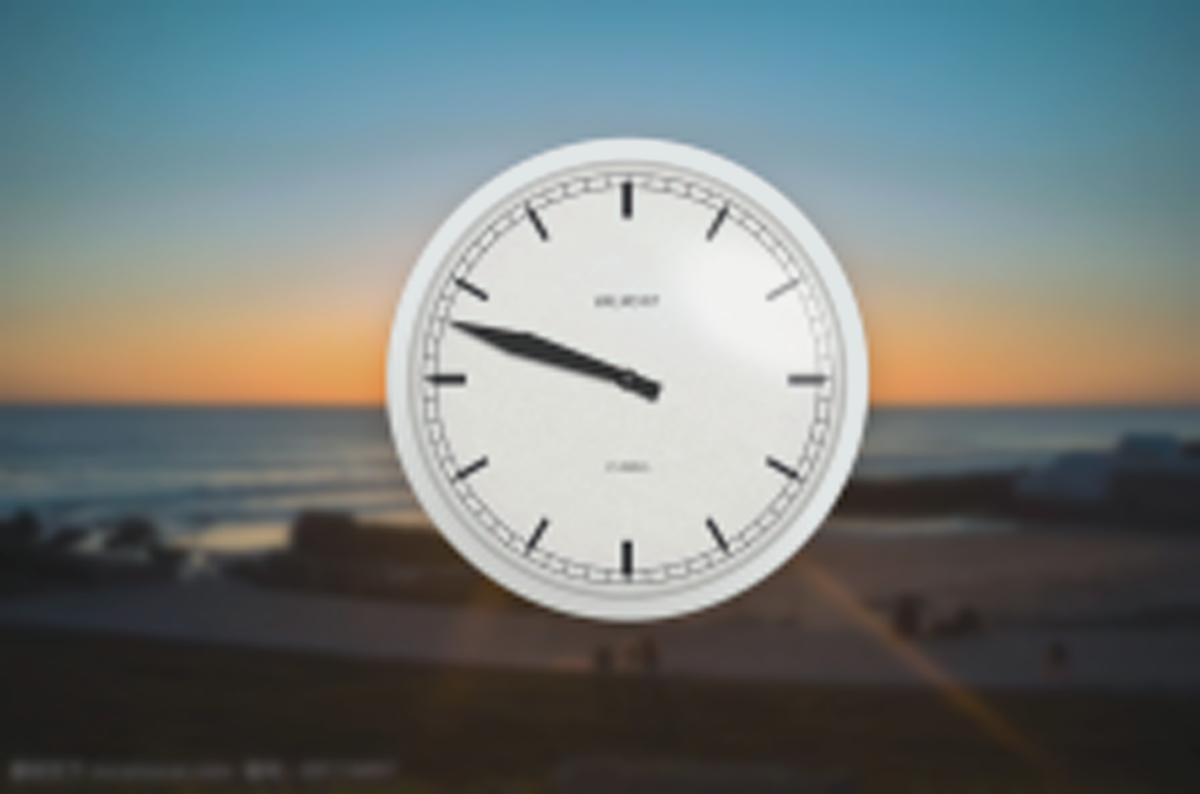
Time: {"hour": 9, "minute": 48}
